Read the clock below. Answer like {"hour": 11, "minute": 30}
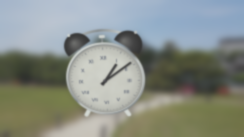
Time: {"hour": 1, "minute": 9}
